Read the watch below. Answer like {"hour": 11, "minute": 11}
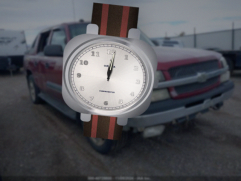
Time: {"hour": 12, "minute": 1}
